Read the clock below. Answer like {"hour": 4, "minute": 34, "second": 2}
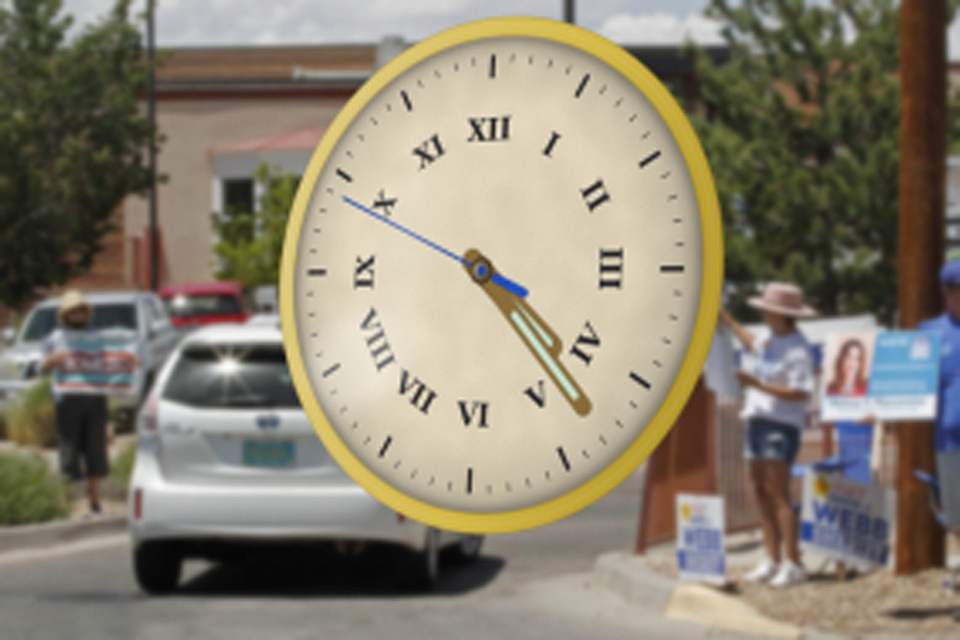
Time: {"hour": 4, "minute": 22, "second": 49}
